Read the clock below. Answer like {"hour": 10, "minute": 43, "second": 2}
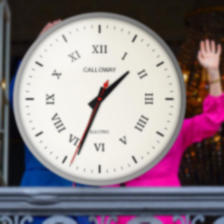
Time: {"hour": 1, "minute": 33, "second": 34}
